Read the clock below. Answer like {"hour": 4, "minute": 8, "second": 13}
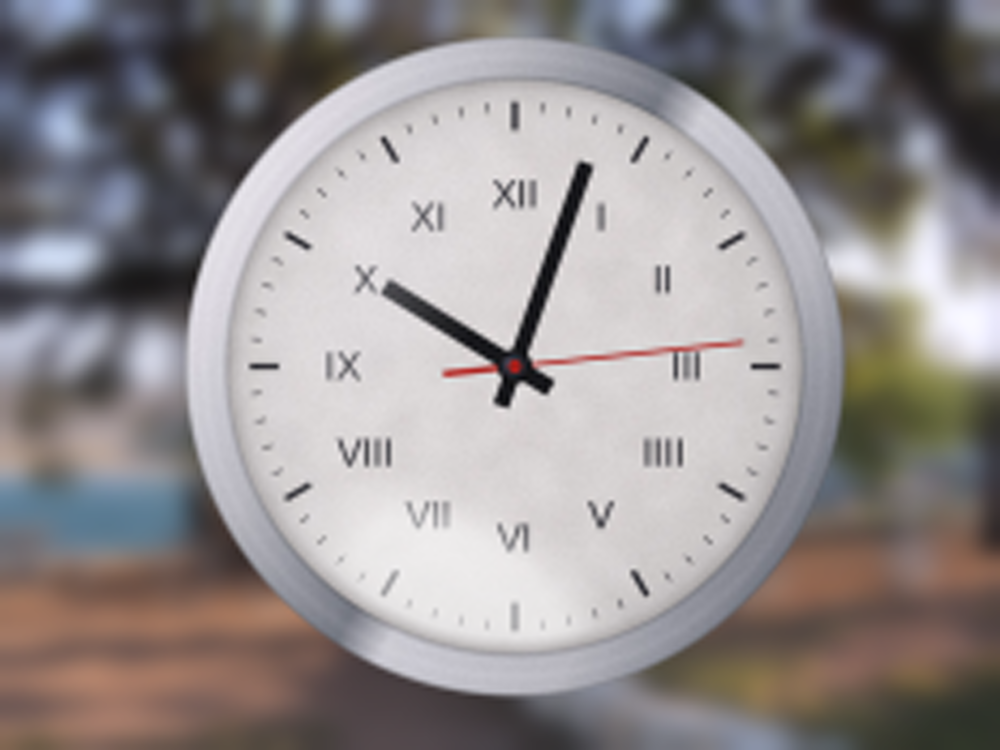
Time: {"hour": 10, "minute": 3, "second": 14}
